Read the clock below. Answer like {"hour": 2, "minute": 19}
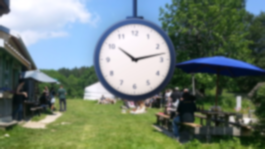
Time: {"hour": 10, "minute": 13}
